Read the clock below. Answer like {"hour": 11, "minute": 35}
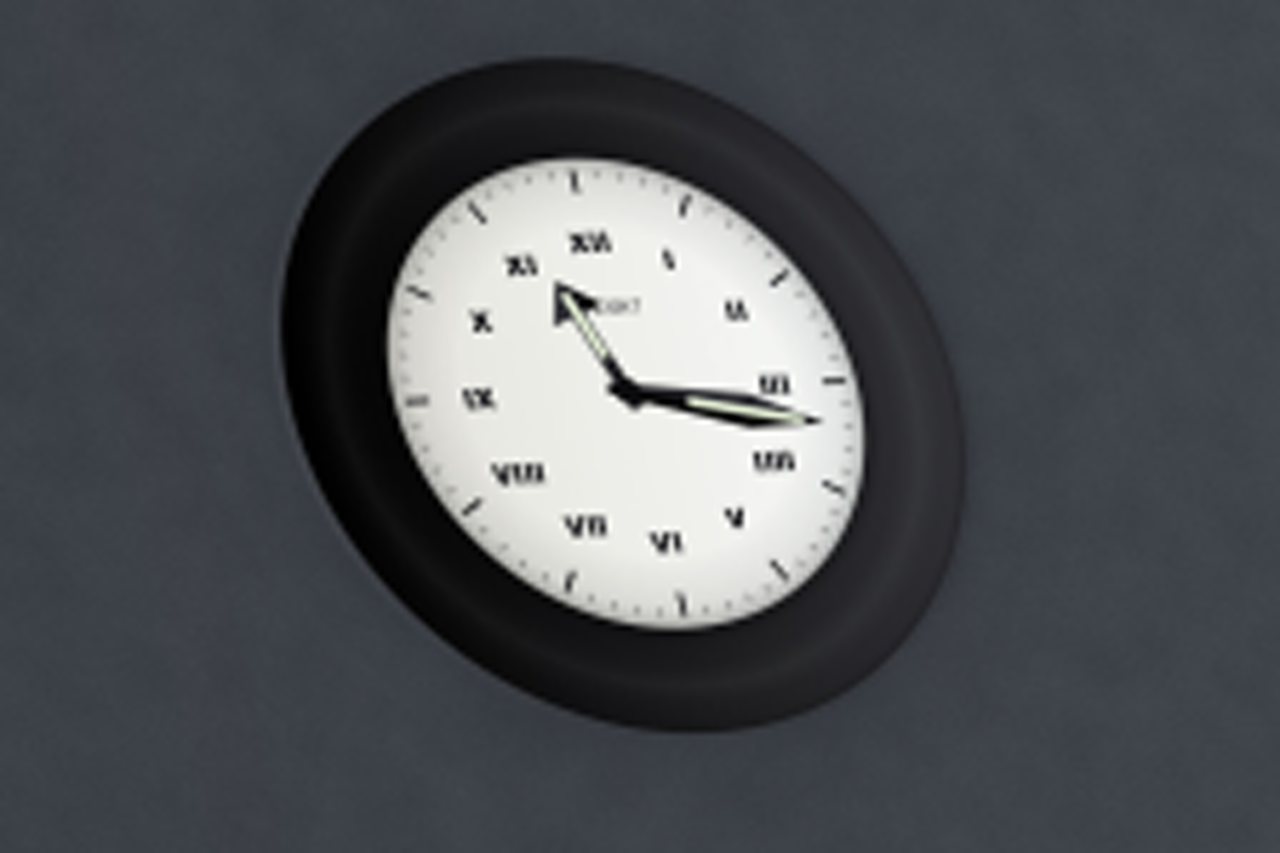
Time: {"hour": 11, "minute": 17}
